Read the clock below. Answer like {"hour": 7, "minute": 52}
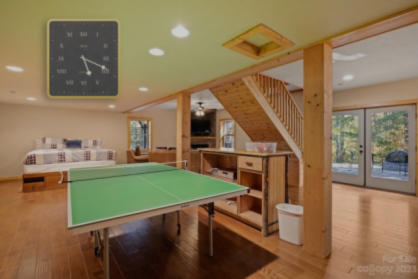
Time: {"hour": 5, "minute": 19}
